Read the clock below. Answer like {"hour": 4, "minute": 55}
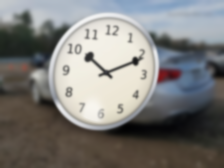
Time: {"hour": 10, "minute": 11}
